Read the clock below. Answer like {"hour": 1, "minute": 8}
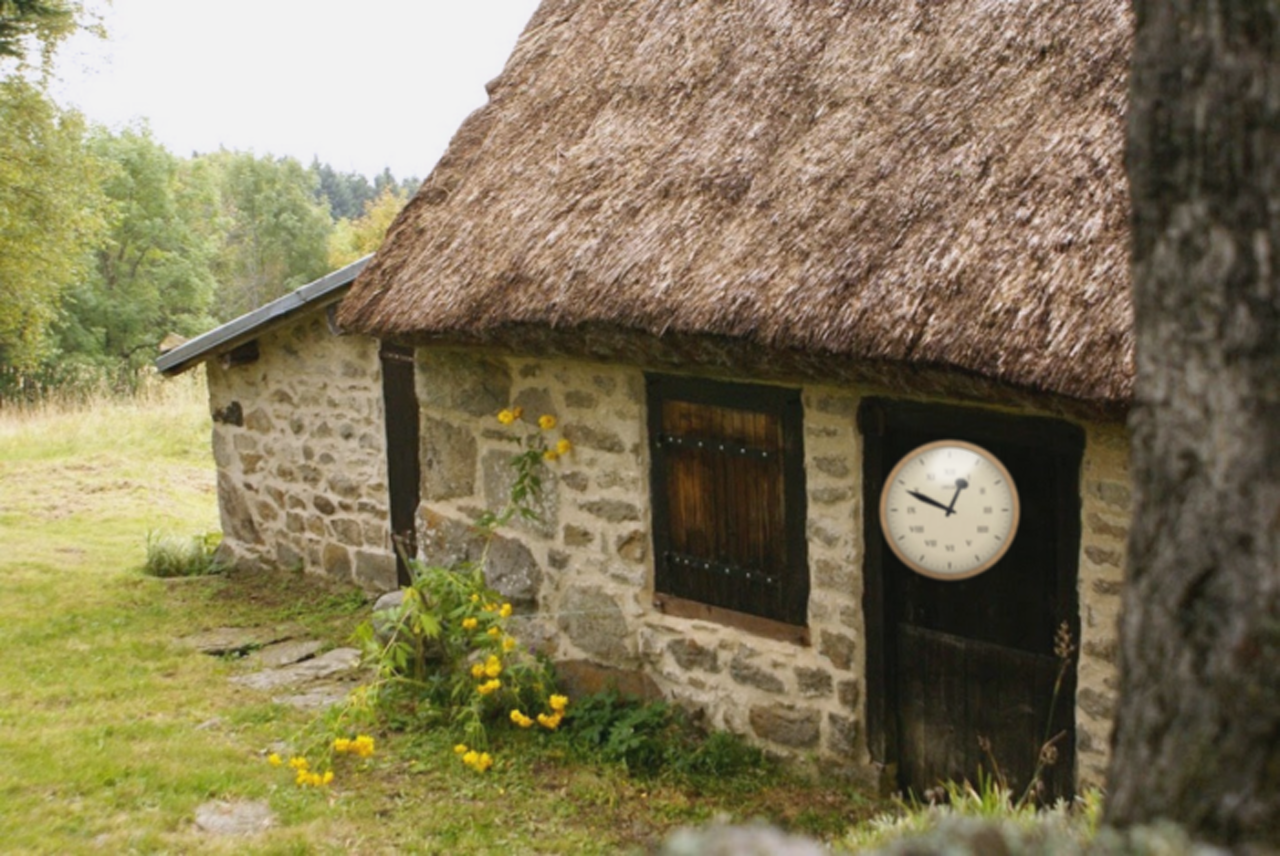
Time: {"hour": 12, "minute": 49}
